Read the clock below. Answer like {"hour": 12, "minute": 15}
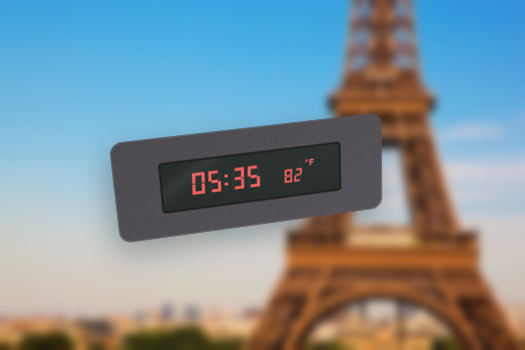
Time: {"hour": 5, "minute": 35}
